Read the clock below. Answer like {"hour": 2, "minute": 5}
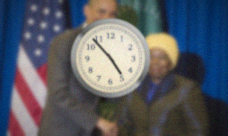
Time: {"hour": 4, "minute": 53}
